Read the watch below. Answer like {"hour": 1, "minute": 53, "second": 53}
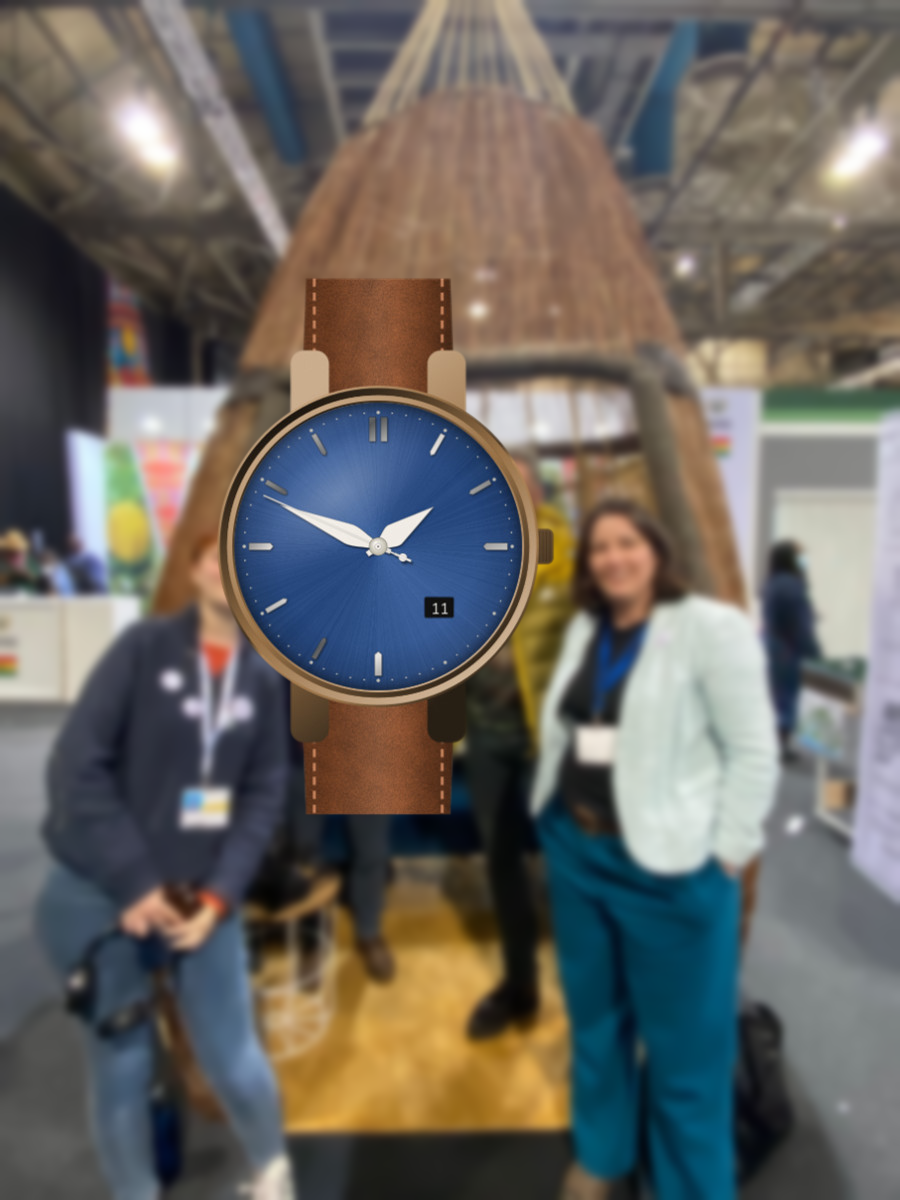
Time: {"hour": 1, "minute": 48, "second": 49}
